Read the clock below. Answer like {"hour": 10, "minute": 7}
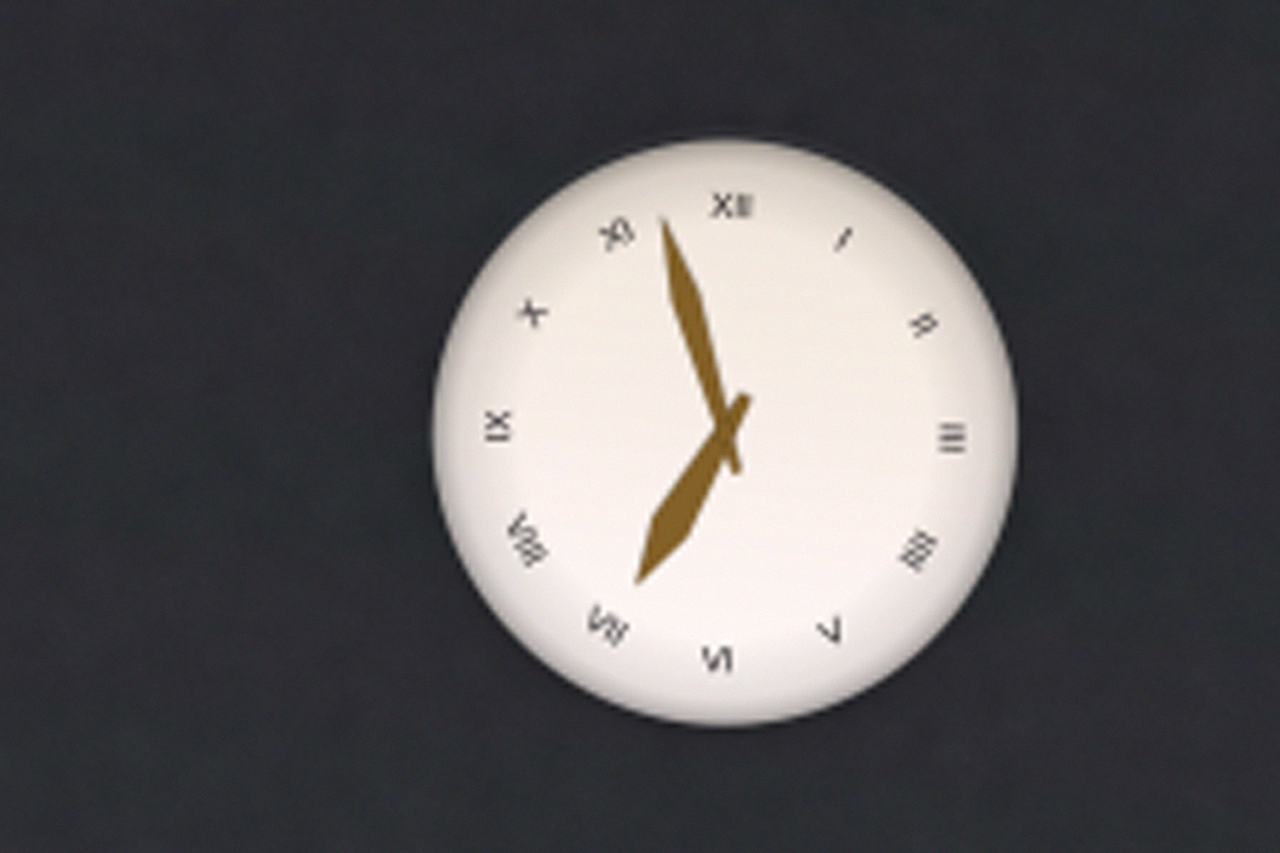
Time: {"hour": 6, "minute": 57}
